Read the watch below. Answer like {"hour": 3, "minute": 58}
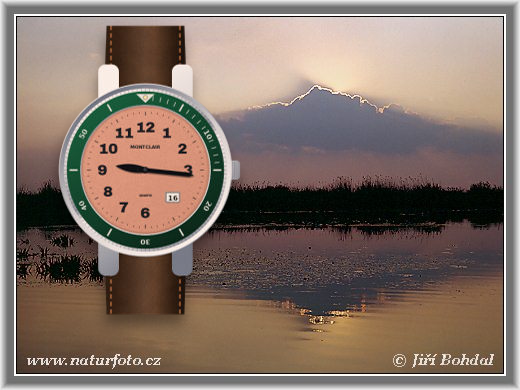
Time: {"hour": 9, "minute": 16}
